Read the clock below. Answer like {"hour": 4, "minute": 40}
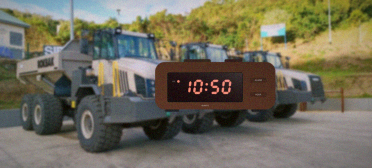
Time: {"hour": 10, "minute": 50}
